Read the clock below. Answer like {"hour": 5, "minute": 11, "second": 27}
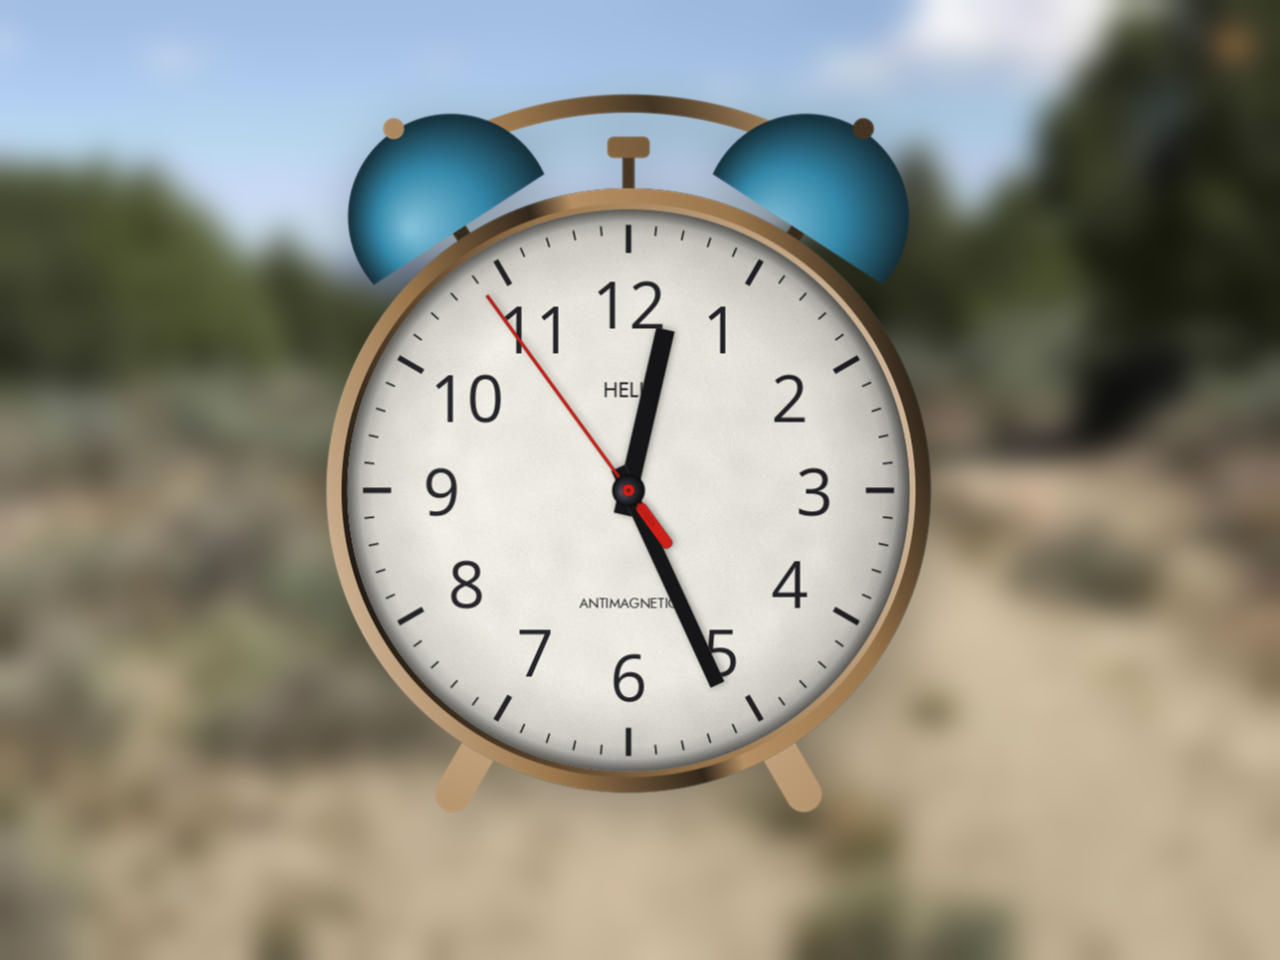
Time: {"hour": 12, "minute": 25, "second": 54}
